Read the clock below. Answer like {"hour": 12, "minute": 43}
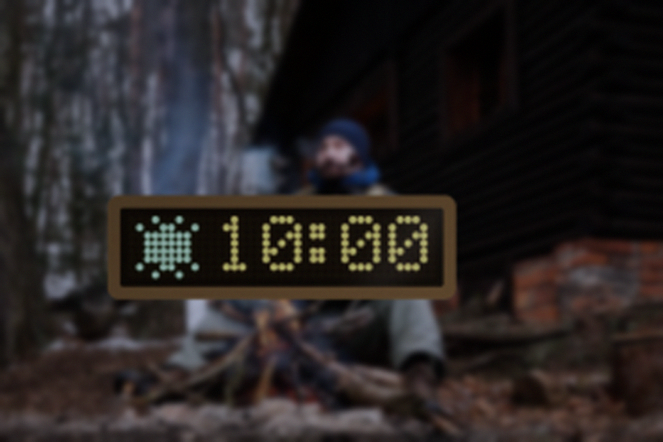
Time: {"hour": 10, "minute": 0}
